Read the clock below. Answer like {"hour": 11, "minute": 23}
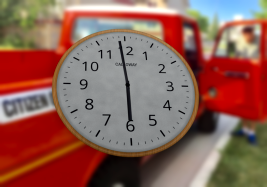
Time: {"hour": 5, "minute": 59}
